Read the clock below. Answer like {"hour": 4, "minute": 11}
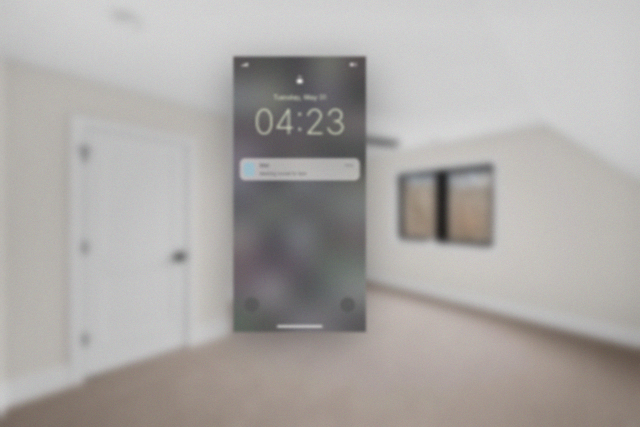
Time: {"hour": 4, "minute": 23}
